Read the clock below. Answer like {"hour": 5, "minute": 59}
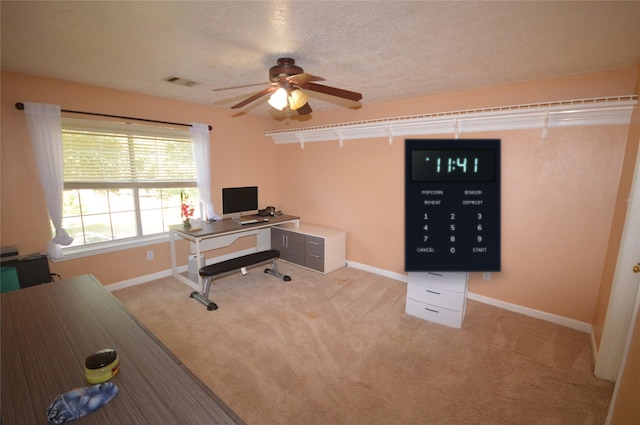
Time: {"hour": 11, "minute": 41}
